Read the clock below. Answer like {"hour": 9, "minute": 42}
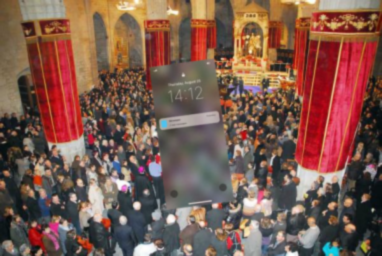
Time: {"hour": 14, "minute": 12}
